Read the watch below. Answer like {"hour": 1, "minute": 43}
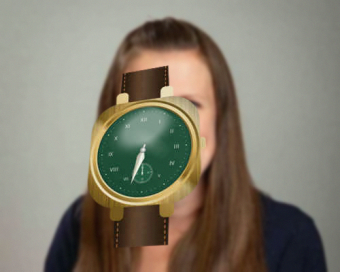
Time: {"hour": 6, "minute": 33}
